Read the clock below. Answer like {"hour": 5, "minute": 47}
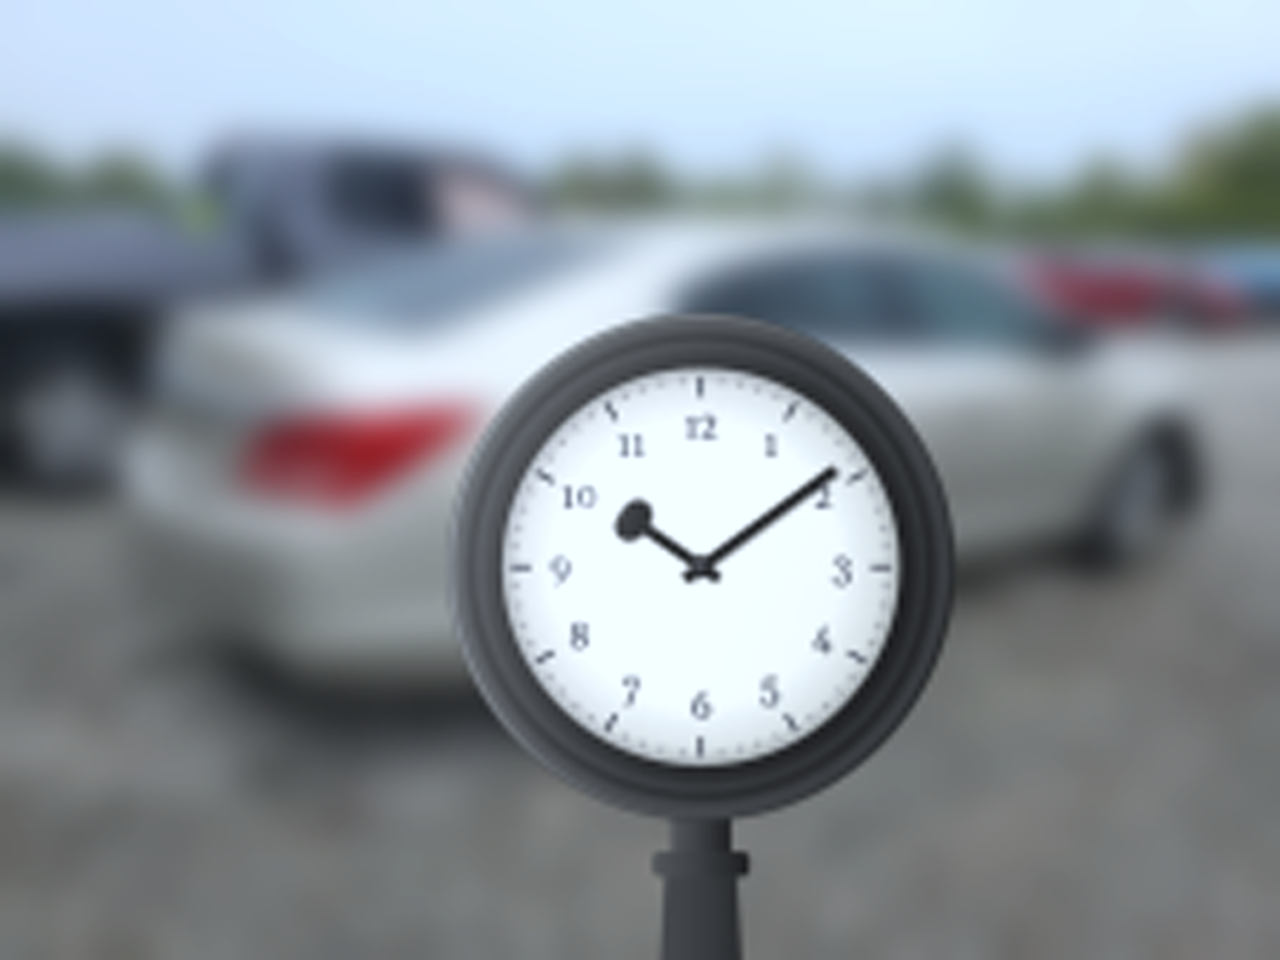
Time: {"hour": 10, "minute": 9}
